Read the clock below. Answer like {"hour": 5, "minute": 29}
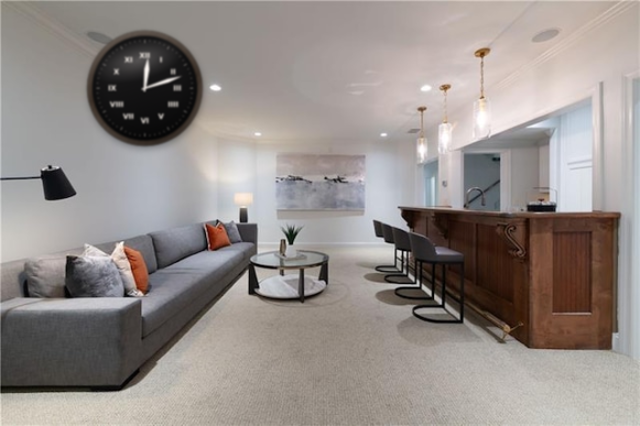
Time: {"hour": 12, "minute": 12}
